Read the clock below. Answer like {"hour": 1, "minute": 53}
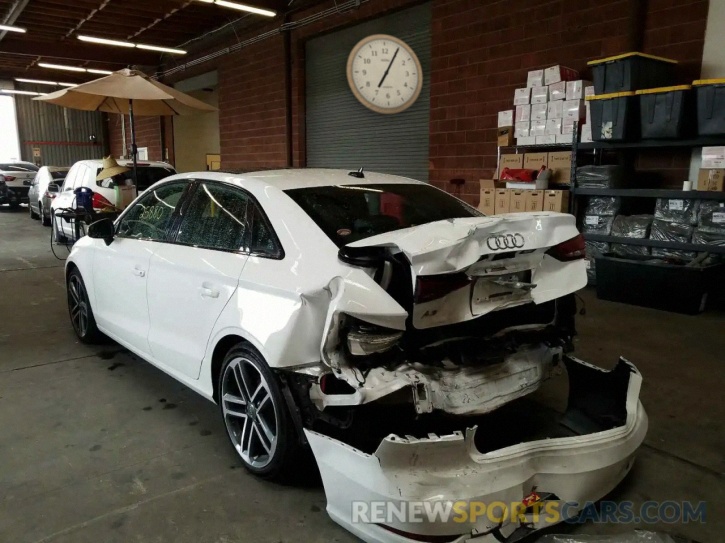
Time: {"hour": 7, "minute": 5}
